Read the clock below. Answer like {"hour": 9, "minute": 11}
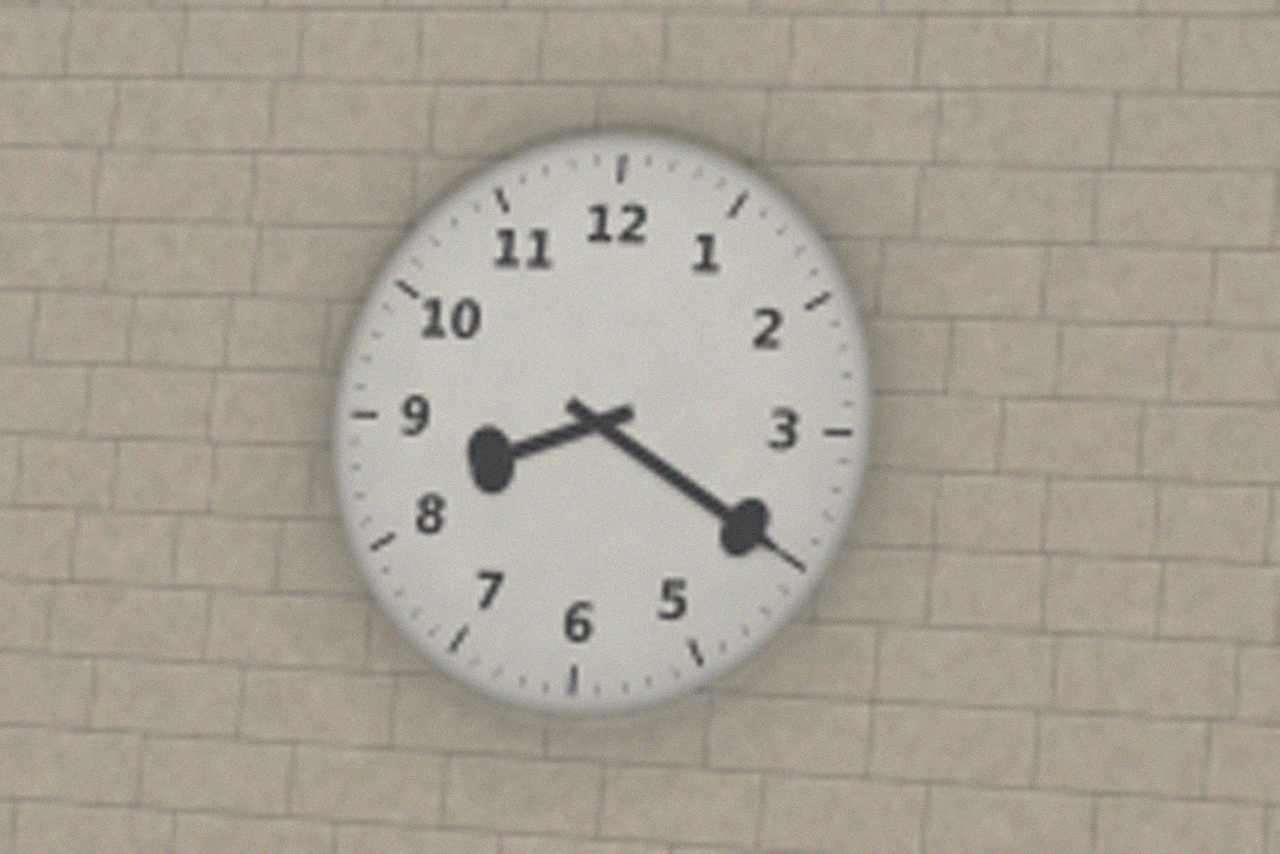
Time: {"hour": 8, "minute": 20}
